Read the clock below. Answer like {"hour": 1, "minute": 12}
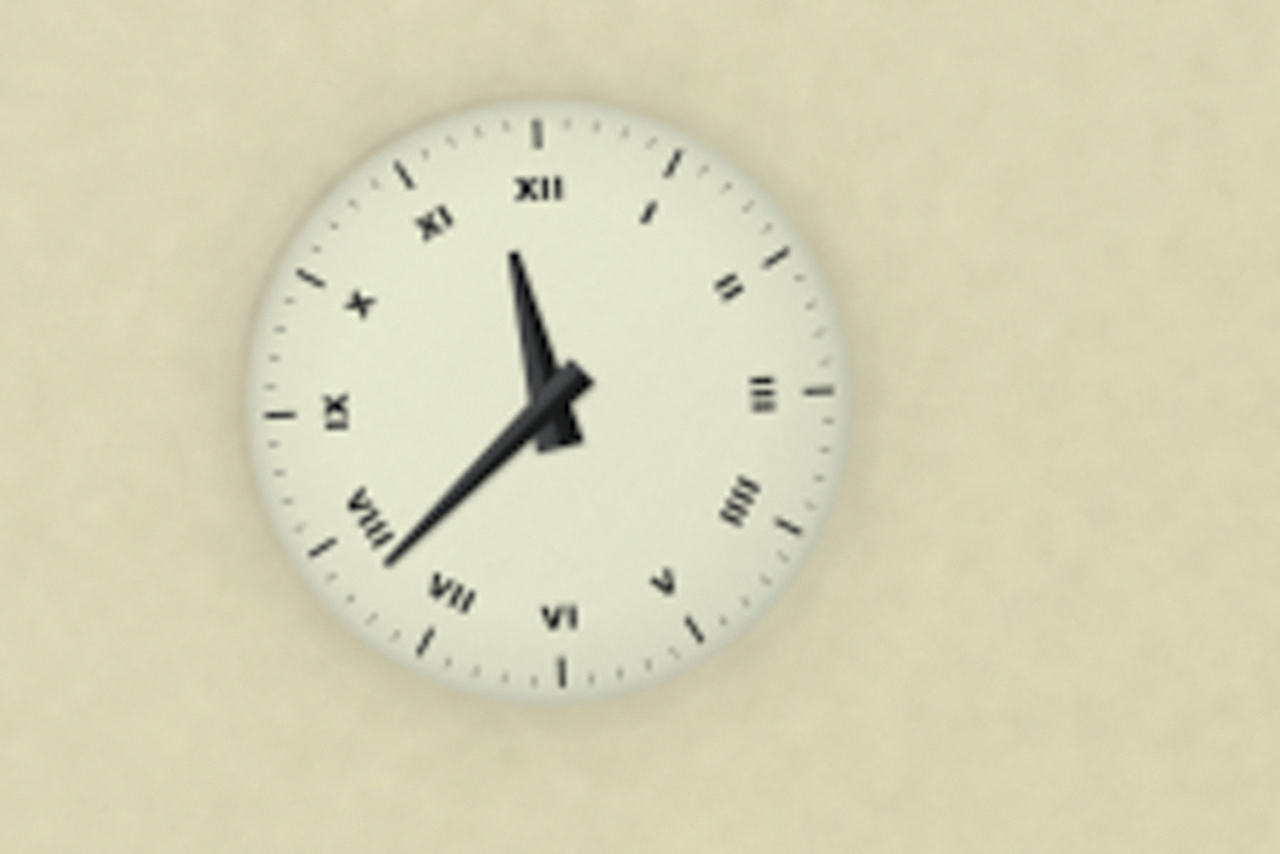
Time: {"hour": 11, "minute": 38}
